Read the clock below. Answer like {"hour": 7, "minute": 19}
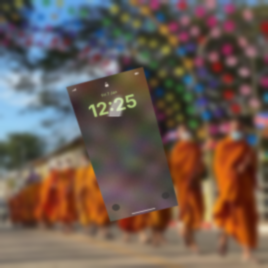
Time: {"hour": 12, "minute": 25}
